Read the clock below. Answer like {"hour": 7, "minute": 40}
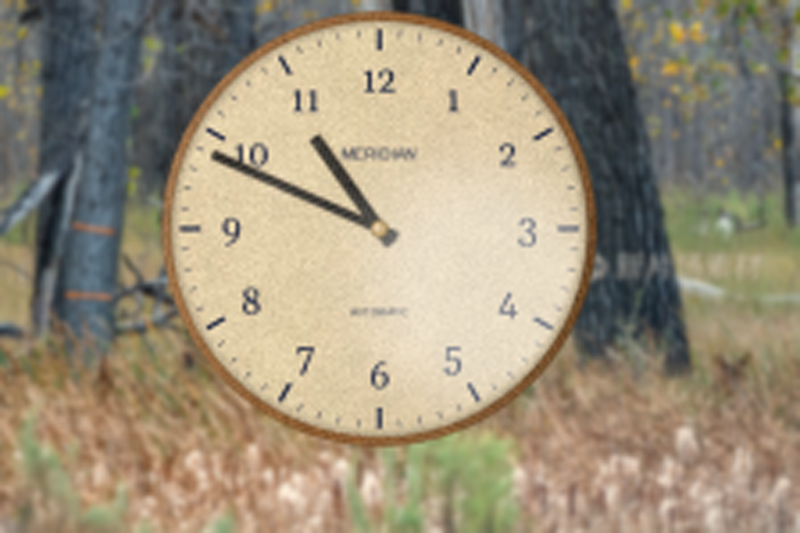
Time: {"hour": 10, "minute": 49}
